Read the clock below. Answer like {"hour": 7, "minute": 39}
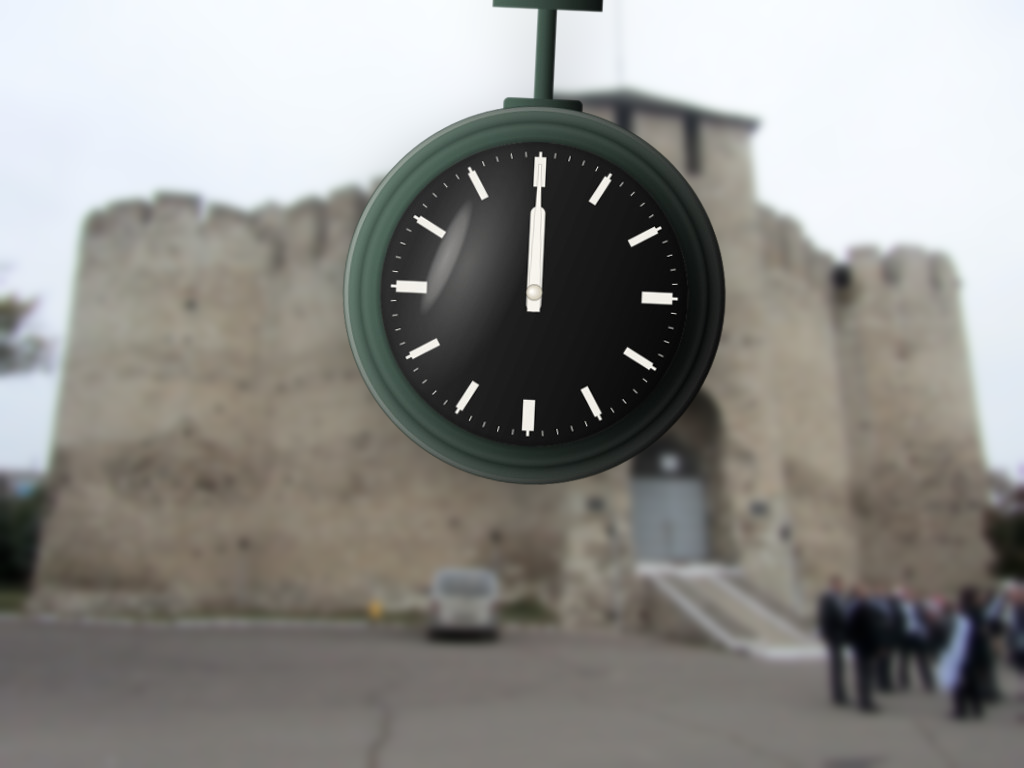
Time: {"hour": 12, "minute": 0}
